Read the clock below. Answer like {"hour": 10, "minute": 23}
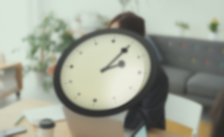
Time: {"hour": 2, "minute": 5}
